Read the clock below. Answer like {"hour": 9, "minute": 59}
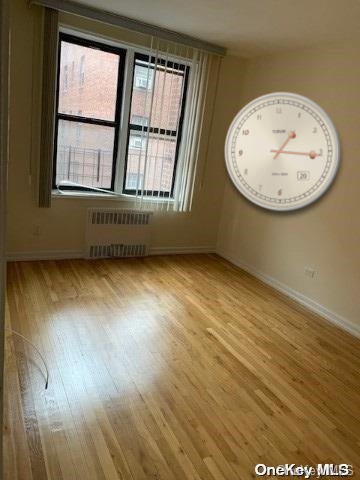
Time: {"hour": 1, "minute": 16}
